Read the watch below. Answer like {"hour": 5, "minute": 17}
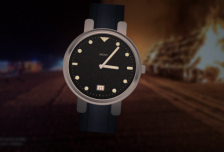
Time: {"hour": 3, "minute": 6}
